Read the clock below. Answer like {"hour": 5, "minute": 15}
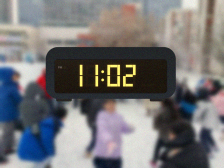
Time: {"hour": 11, "minute": 2}
